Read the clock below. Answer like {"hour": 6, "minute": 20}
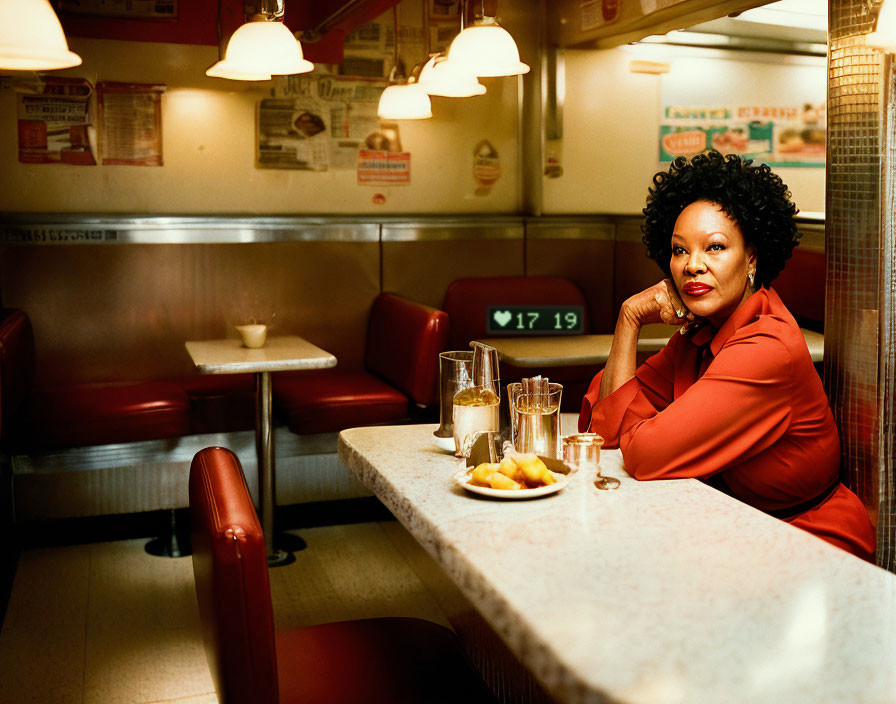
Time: {"hour": 17, "minute": 19}
